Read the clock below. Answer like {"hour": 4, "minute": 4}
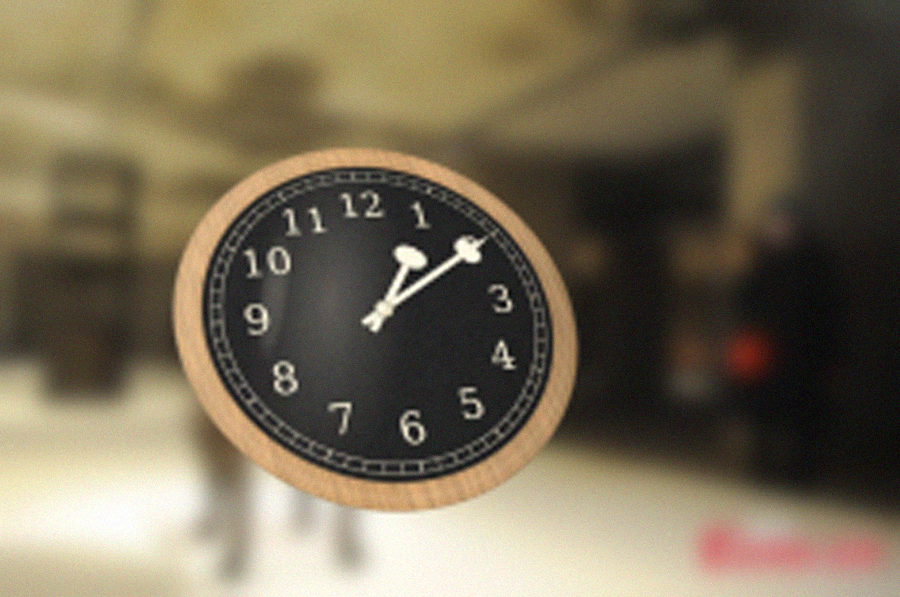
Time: {"hour": 1, "minute": 10}
